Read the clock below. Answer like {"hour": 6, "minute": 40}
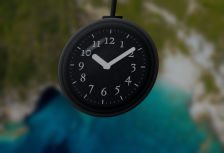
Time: {"hour": 10, "minute": 9}
